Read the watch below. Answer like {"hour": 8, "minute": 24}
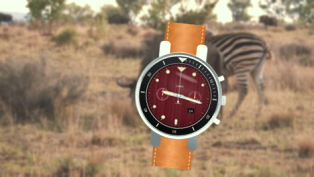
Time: {"hour": 9, "minute": 17}
